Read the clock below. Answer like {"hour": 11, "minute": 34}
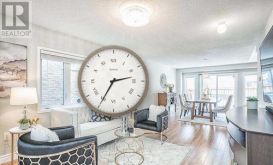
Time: {"hour": 2, "minute": 35}
